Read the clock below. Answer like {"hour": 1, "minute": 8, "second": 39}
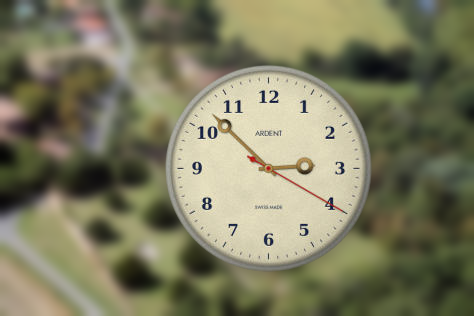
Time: {"hour": 2, "minute": 52, "second": 20}
